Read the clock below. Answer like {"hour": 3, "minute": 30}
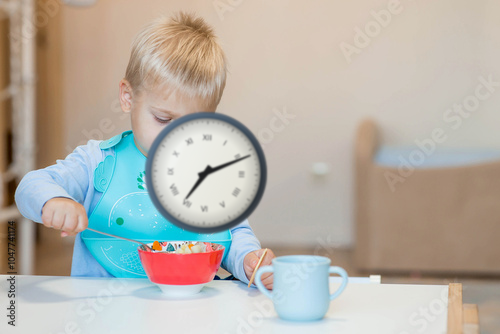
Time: {"hour": 7, "minute": 11}
